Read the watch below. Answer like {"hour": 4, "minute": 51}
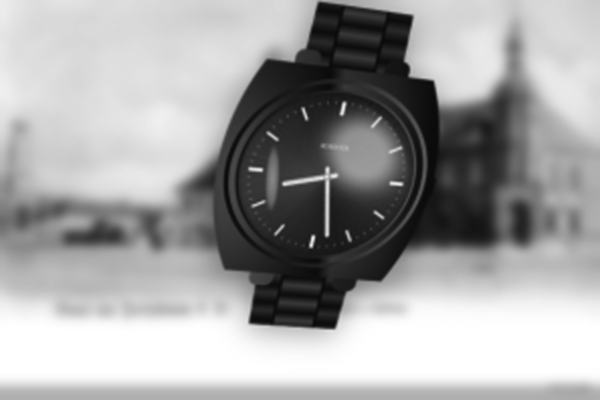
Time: {"hour": 8, "minute": 28}
